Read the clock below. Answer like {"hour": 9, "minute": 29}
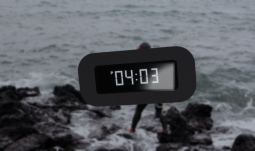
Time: {"hour": 4, "minute": 3}
